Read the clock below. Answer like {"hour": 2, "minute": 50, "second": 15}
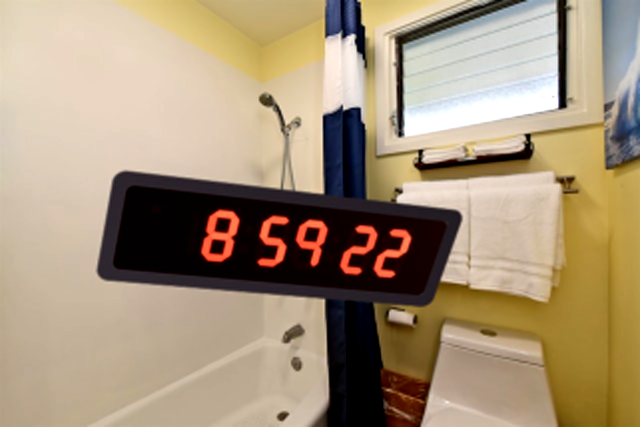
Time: {"hour": 8, "minute": 59, "second": 22}
